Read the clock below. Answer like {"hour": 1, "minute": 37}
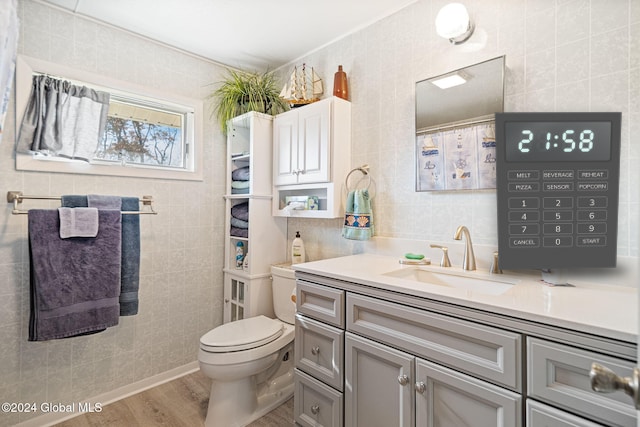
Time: {"hour": 21, "minute": 58}
